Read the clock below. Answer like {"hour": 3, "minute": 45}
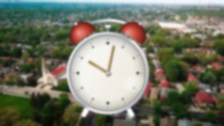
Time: {"hour": 10, "minute": 2}
